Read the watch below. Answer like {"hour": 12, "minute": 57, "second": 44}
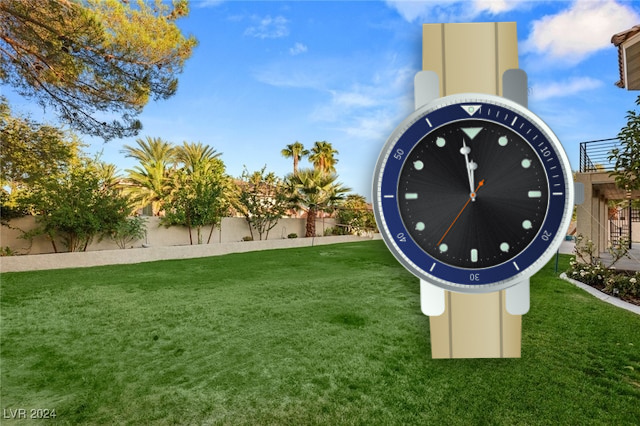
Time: {"hour": 11, "minute": 58, "second": 36}
